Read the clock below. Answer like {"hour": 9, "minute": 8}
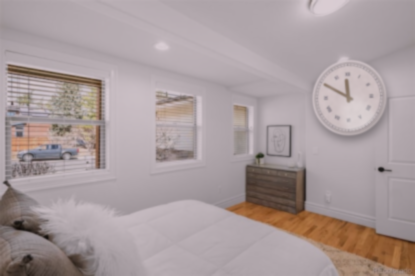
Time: {"hour": 11, "minute": 50}
